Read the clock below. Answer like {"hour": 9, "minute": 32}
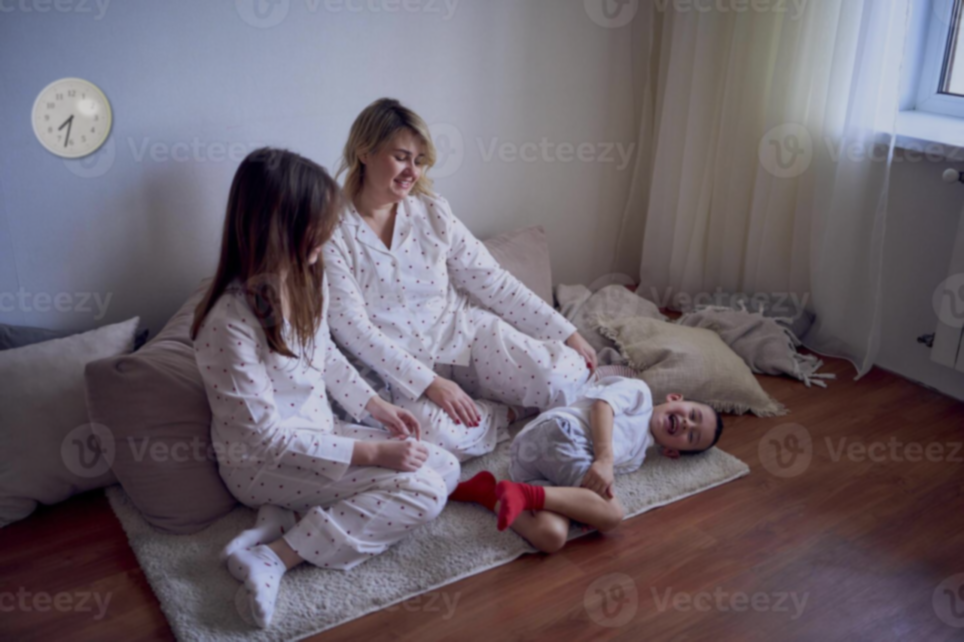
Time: {"hour": 7, "minute": 32}
